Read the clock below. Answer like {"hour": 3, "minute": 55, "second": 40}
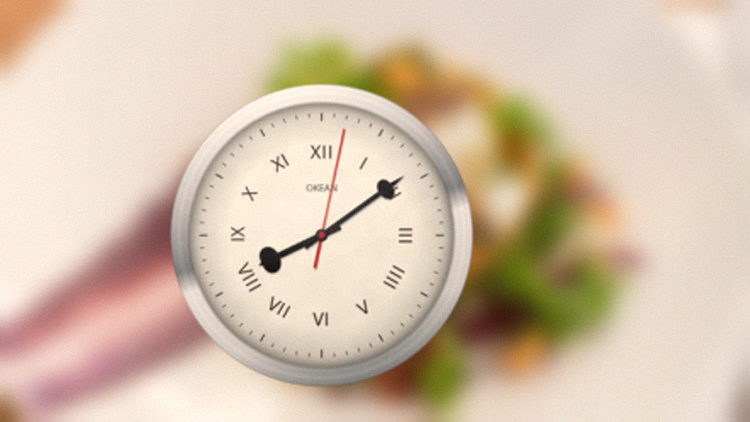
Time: {"hour": 8, "minute": 9, "second": 2}
